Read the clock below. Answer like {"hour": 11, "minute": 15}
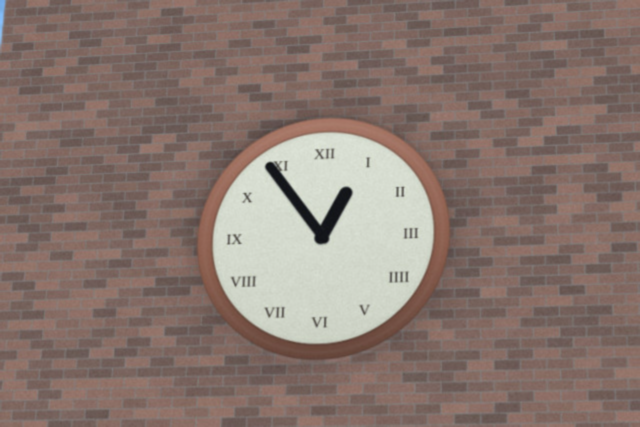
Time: {"hour": 12, "minute": 54}
